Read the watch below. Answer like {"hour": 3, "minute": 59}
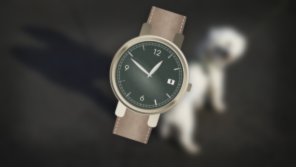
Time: {"hour": 12, "minute": 49}
